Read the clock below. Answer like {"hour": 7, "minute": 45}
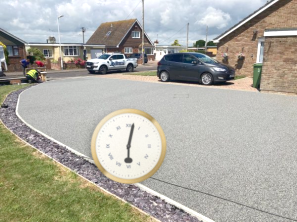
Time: {"hour": 6, "minute": 2}
